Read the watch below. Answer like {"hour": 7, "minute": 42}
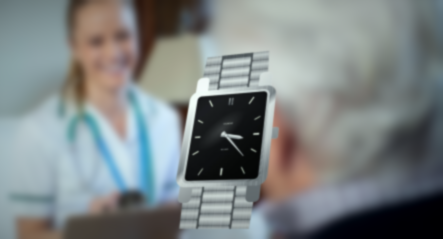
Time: {"hour": 3, "minute": 23}
